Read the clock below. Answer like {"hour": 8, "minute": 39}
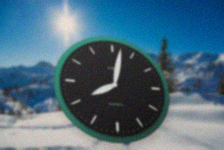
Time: {"hour": 8, "minute": 2}
